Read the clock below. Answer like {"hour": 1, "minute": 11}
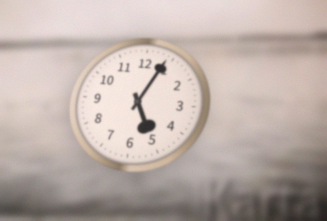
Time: {"hour": 5, "minute": 4}
